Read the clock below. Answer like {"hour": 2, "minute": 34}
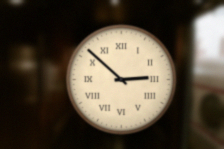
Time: {"hour": 2, "minute": 52}
